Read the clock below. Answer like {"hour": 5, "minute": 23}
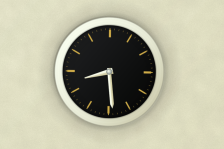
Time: {"hour": 8, "minute": 29}
